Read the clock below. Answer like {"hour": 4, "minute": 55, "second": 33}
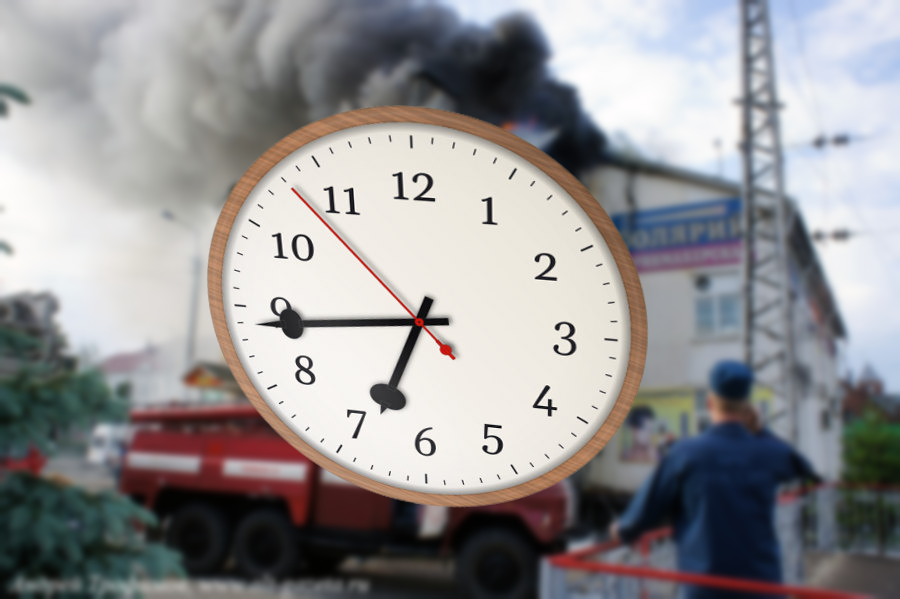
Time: {"hour": 6, "minute": 43, "second": 53}
